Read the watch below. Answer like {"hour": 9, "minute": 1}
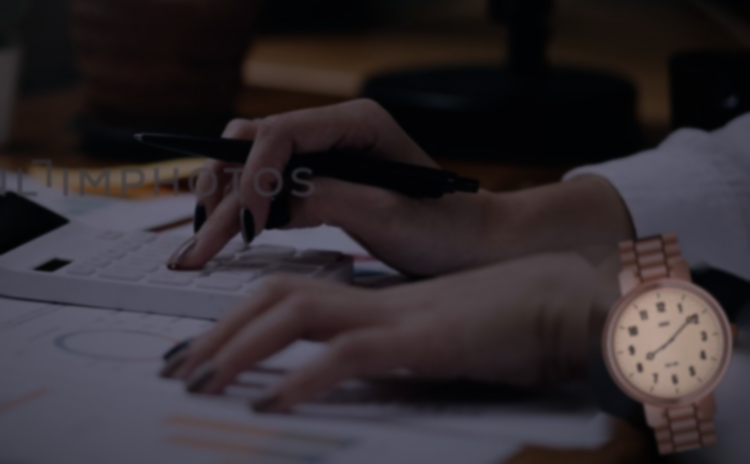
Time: {"hour": 8, "minute": 9}
